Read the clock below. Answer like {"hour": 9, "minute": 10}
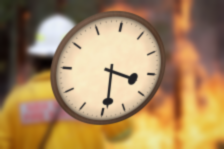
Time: {"hour": 3, "minute": 29}
